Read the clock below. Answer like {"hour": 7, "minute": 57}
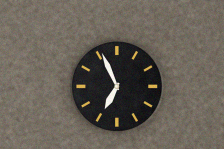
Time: {"hour": 6, "minute": 56}
